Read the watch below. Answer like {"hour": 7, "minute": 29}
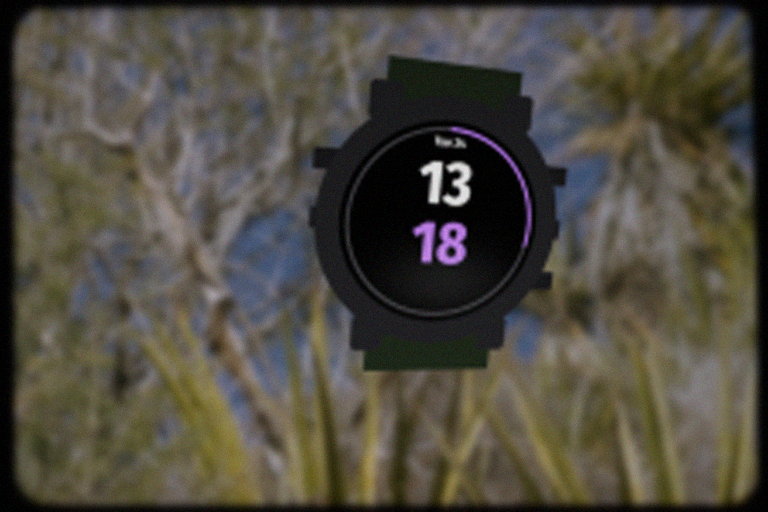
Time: {"hour": 13, "minute": 18}
